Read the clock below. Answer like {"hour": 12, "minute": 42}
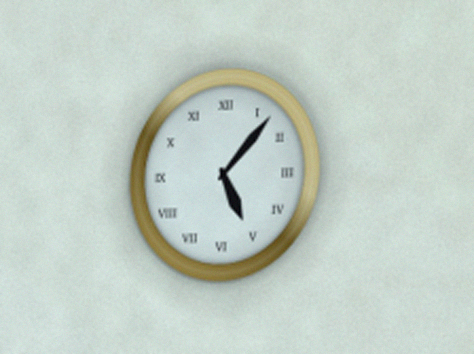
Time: {"hour": 5, "minute": 7}
